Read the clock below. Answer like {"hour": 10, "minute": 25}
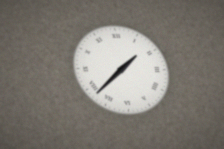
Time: {"hour": 1, "minute": 38}
